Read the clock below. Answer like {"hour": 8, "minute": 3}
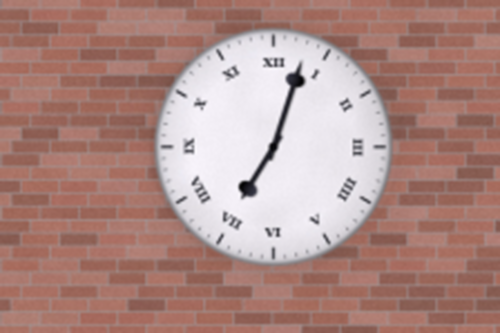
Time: {"hour": 7, "minute": 3}
